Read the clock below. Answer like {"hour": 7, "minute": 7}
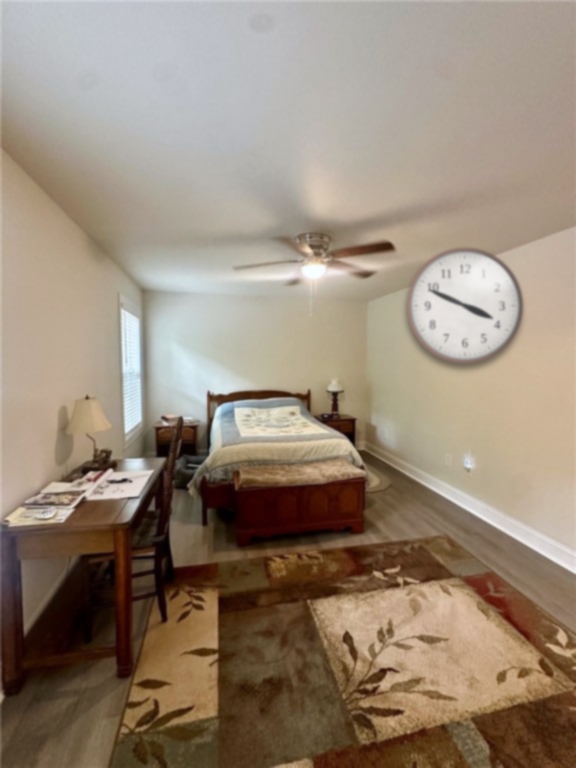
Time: {"hour": 3, "minute": 49}
